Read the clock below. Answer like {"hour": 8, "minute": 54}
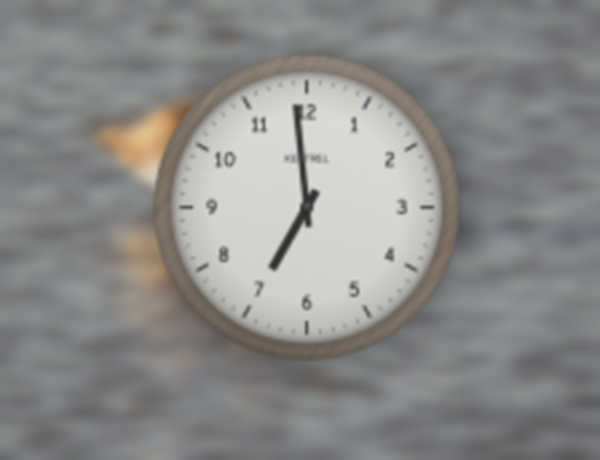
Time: {"hour": 6, "minute": 59}
